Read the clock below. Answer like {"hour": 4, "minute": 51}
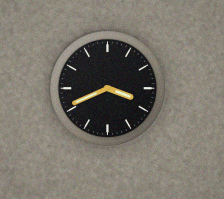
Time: {"hour": 3, "minute": 41}
